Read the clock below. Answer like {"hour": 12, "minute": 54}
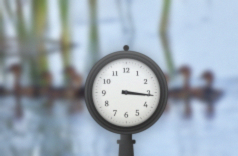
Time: {"hour": 3, "minute": 16}
